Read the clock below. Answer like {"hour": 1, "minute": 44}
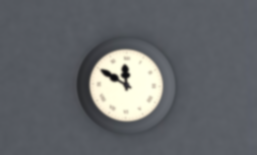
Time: {"hour": 11, "minute": 50}
